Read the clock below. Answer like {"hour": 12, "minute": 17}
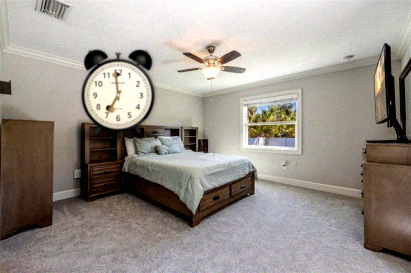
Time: {"hour": 6, "minute": 59}
